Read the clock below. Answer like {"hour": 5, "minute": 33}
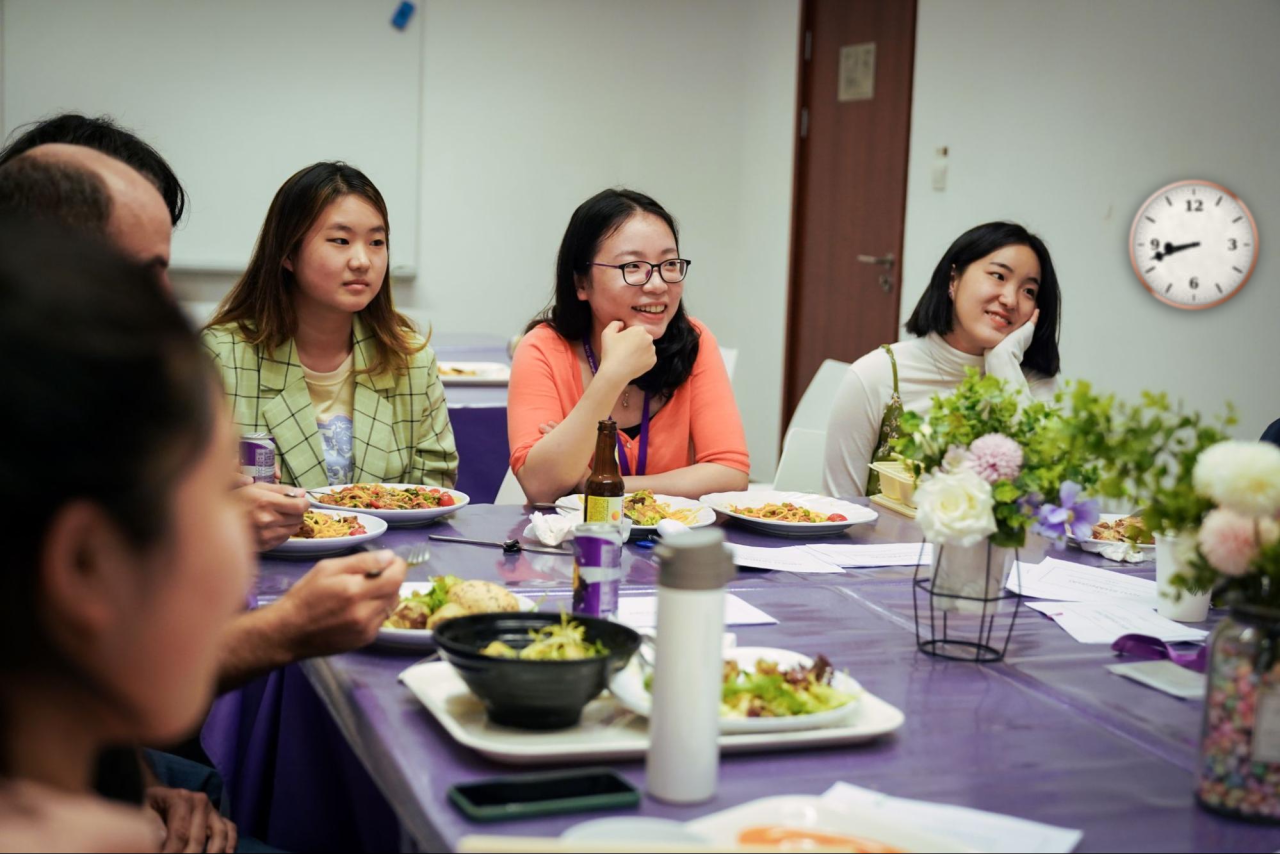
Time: {"hour": 8, "minute": 42}
